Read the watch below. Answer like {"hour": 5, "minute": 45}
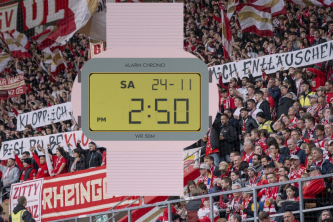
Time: {"hour": 2, "minute": 50}
